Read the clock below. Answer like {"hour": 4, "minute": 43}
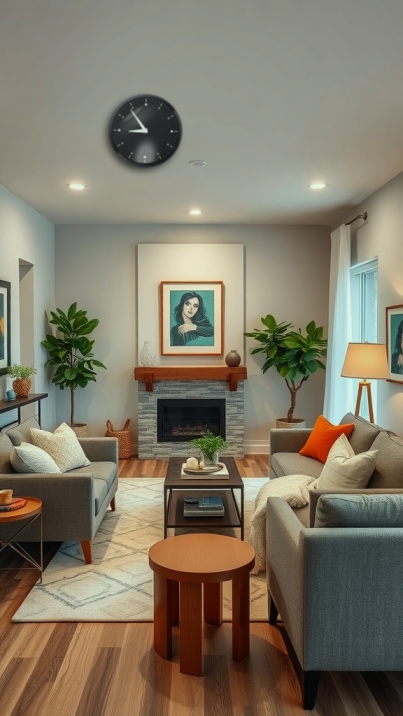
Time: {"hour": 8, "minute": 54}
